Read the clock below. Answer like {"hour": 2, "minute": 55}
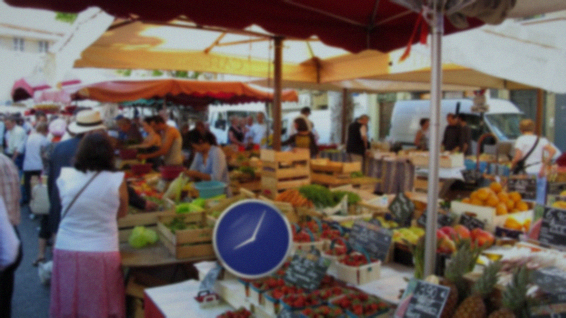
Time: {"hour": 8, "minute": 4}
